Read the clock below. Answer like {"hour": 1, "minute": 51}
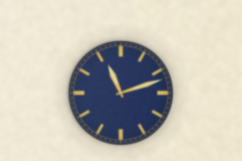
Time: {"hour": 11, "minute": 12}
